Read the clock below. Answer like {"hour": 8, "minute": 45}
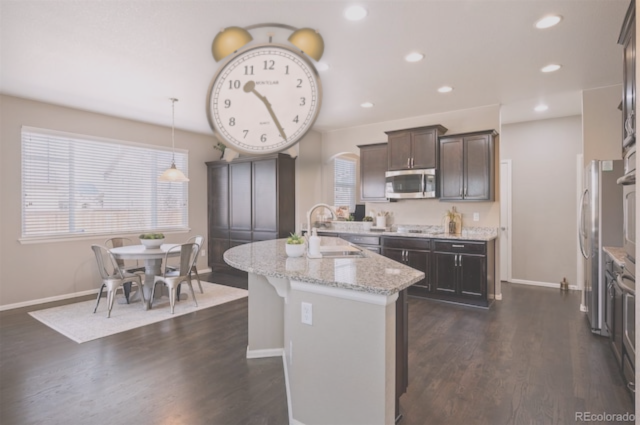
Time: {"hour": 10, "minute": 25}
